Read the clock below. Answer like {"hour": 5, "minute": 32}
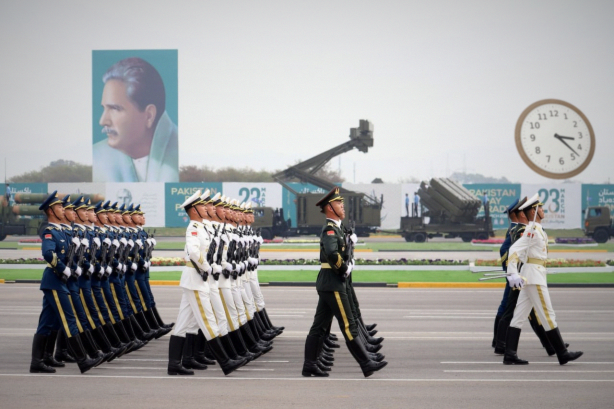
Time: {"hour": 3, "minute": 23}
